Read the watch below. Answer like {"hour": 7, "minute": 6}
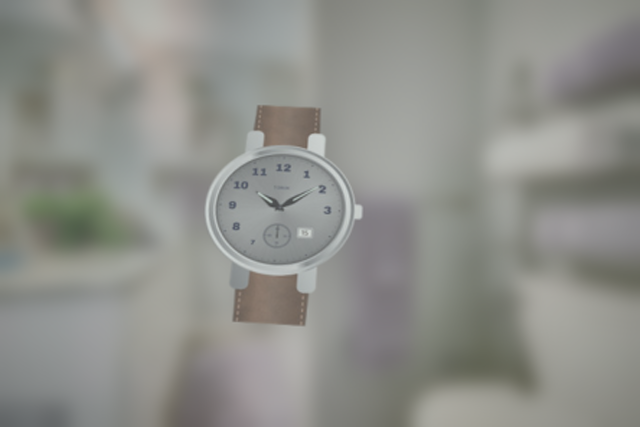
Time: {"hour": 10, "minute": 9}
